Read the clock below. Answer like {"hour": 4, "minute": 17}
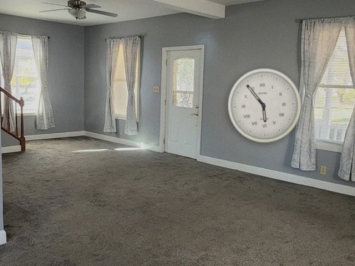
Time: {"hour": 5, "minute": 54}
